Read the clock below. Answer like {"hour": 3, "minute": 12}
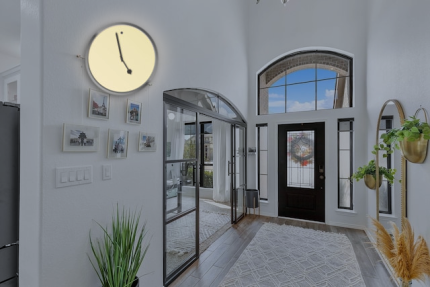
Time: {"hour": 4, "minute": 58}
